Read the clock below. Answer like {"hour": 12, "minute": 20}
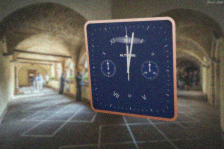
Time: {"hour": 12, "minute": 2}
